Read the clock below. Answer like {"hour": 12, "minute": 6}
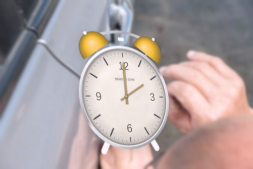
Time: {"hour": 2, "minute": 0}
